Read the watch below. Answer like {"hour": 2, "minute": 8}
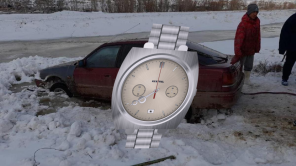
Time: {"hour": 7, "minute": 39}
